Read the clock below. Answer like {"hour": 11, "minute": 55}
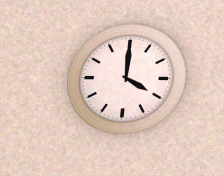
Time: {"hour": 4, "minute": 0}
